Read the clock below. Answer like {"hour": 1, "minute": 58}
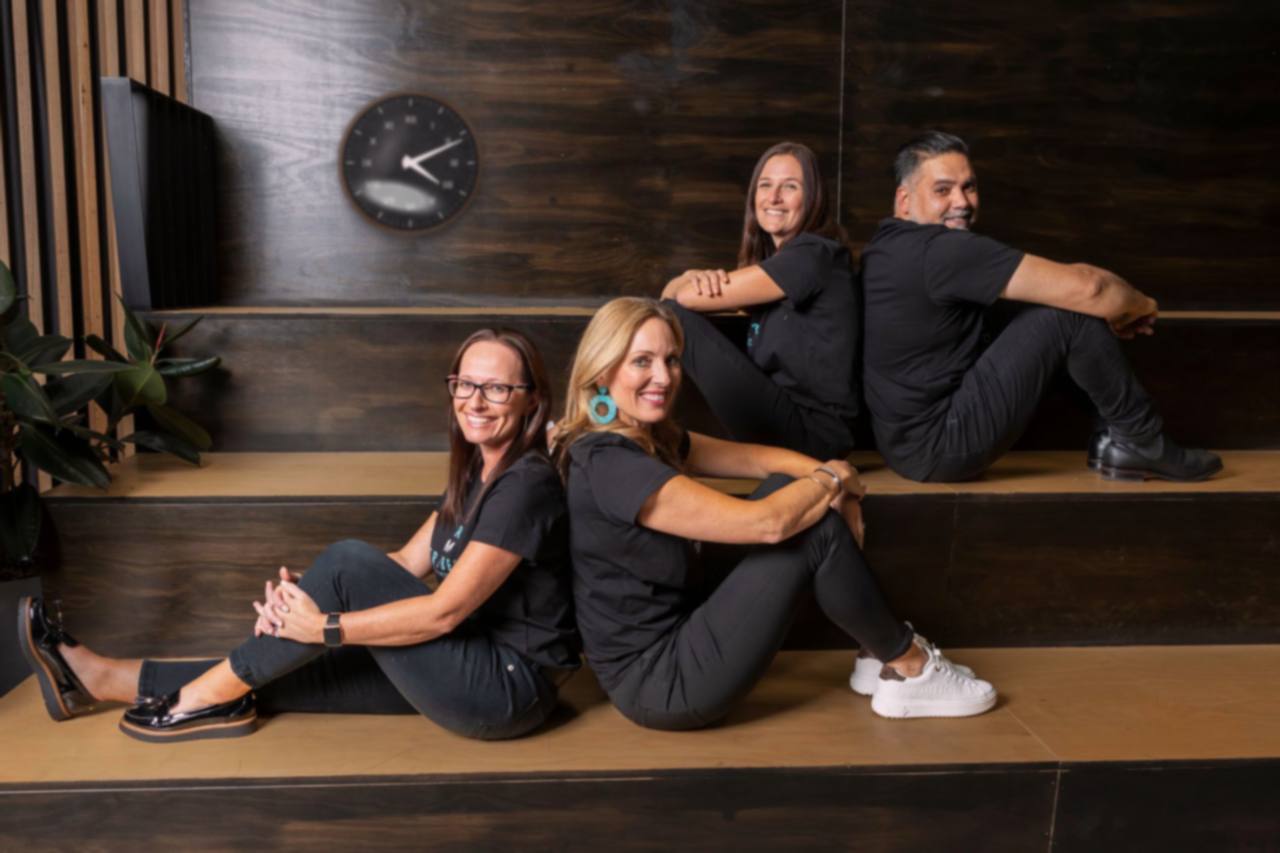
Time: {"hour": 4, "minute": 11}
